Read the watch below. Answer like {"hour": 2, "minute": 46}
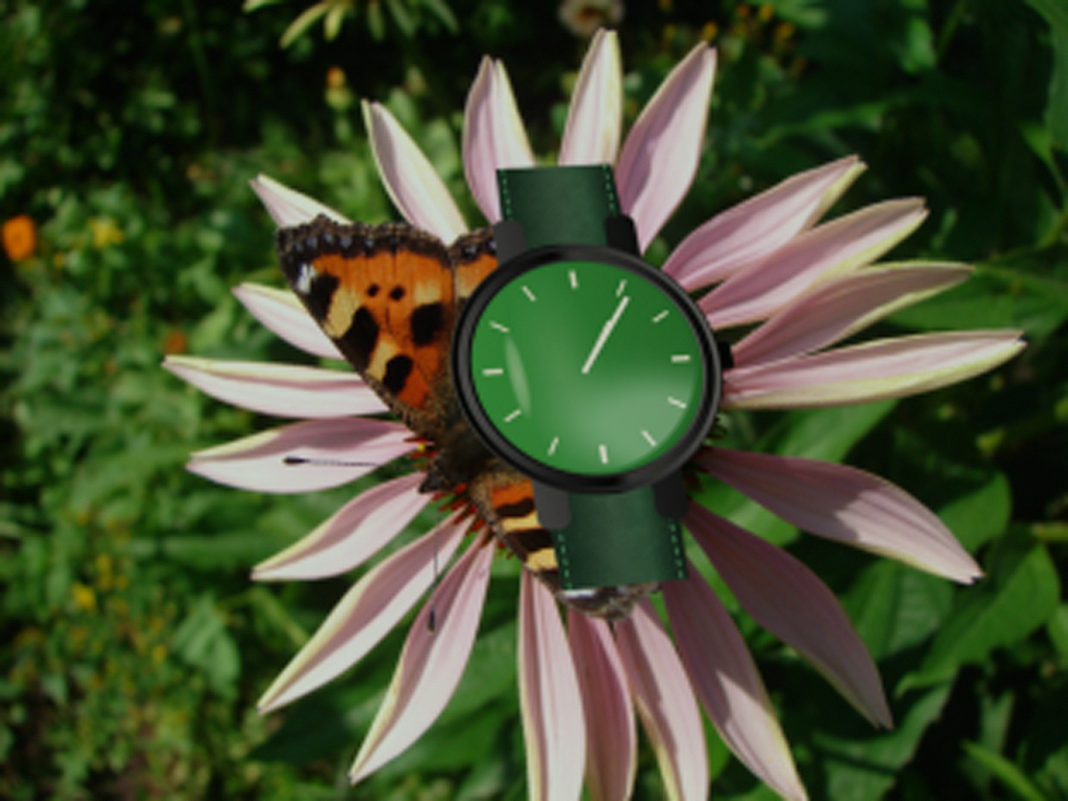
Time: {"hour": 1, "minute": 6}
